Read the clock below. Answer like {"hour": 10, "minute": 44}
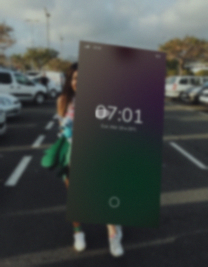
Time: {"hour": 7, "minute": 1}
